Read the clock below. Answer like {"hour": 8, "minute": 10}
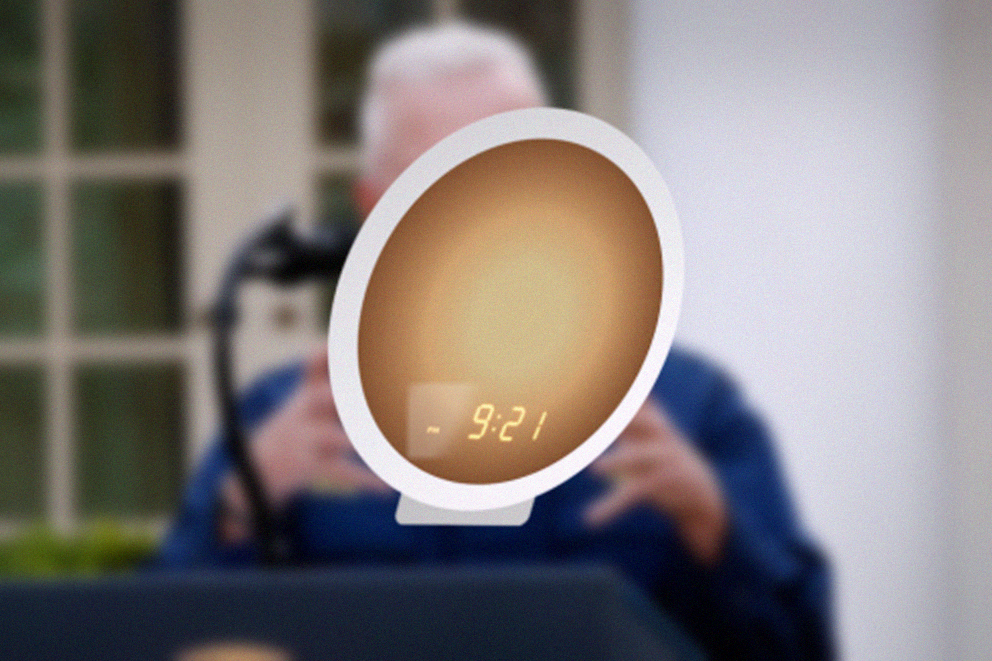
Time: {"hour": 9, "minute": 21}
